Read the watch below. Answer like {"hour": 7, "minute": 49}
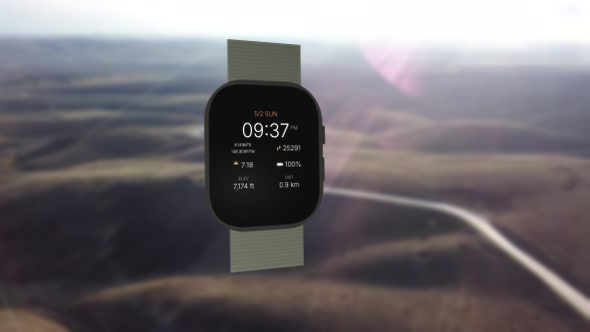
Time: {"hour": 9, "minute": 37}
